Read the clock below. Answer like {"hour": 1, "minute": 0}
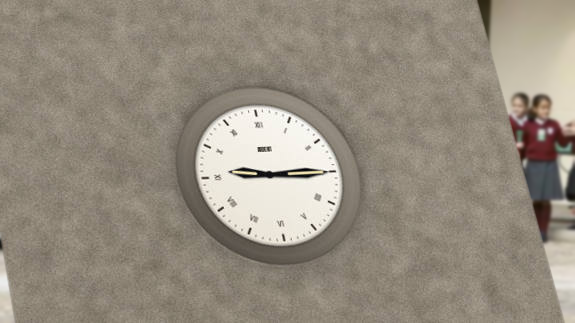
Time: {"hour": 9, "minute": 15}
